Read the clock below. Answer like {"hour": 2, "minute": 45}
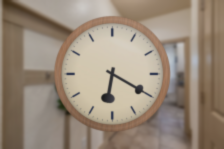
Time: {"hour": 6, "minute": 20}
